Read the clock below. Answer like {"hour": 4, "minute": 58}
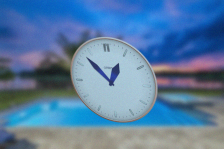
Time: {"hour": 12, "minute": 53}
